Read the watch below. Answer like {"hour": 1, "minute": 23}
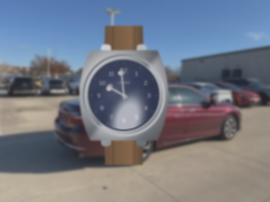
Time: {"hour": 9, "minute": 59}
